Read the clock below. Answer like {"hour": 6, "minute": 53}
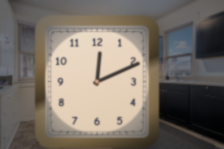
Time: {"hour": 12, "minute": 11}
